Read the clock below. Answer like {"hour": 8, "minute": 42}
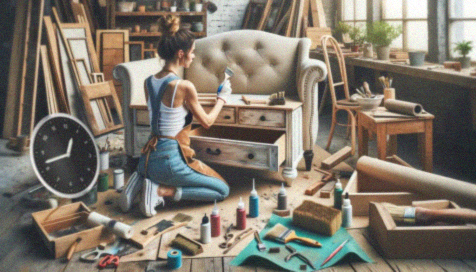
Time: {"hour": 12, "minute": 42}
